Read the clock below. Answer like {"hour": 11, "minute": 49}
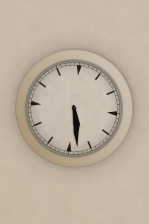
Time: {"hour": 5, "minute": 28}
